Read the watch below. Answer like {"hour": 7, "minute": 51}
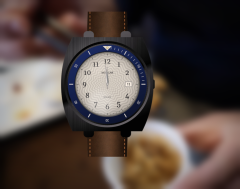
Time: {"hour": 11, "minute": 59}
